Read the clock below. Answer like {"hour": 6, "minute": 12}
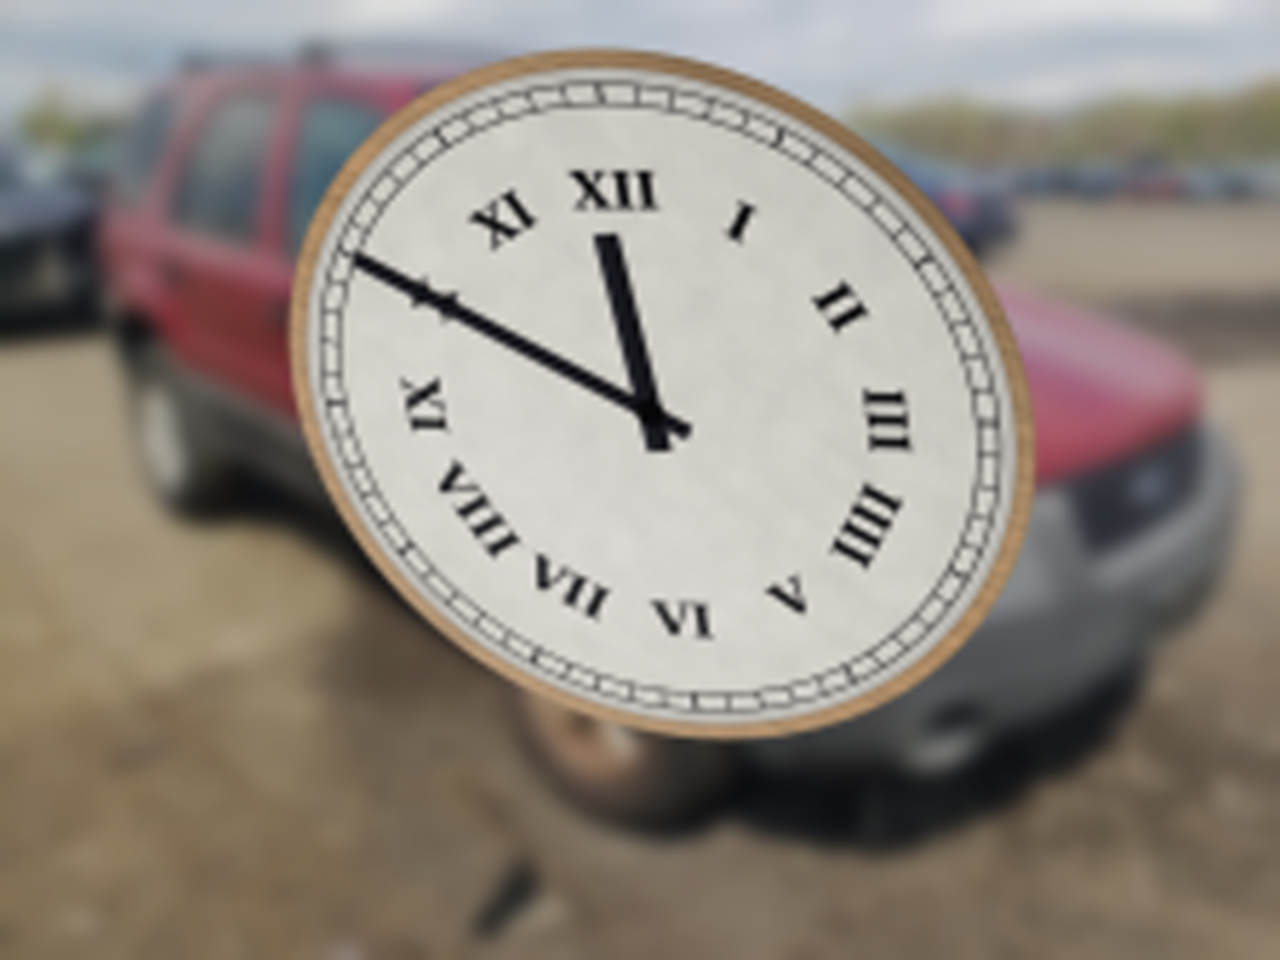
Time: {"hour": 11, "minute": 50}
